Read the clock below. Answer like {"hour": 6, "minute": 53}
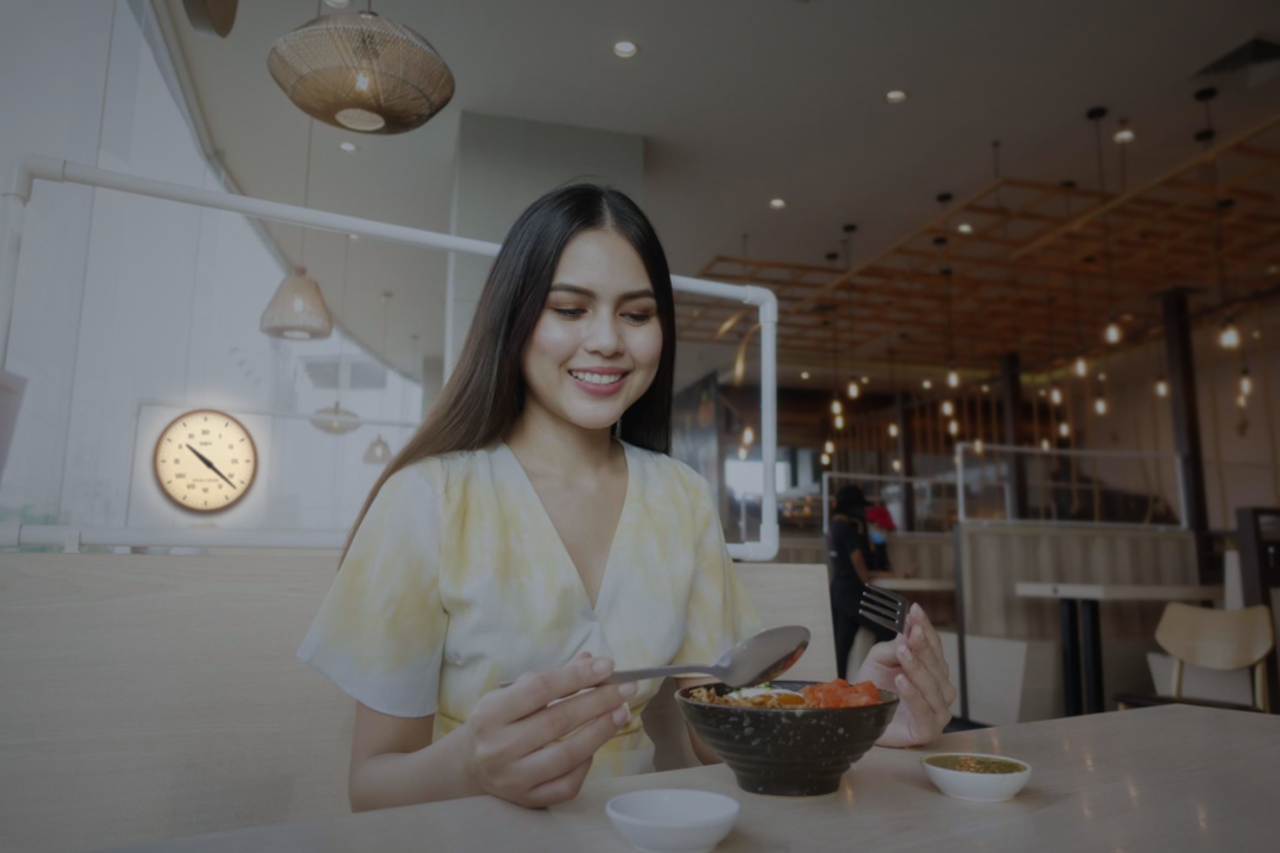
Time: {"hour": 10, "minute": 22}
